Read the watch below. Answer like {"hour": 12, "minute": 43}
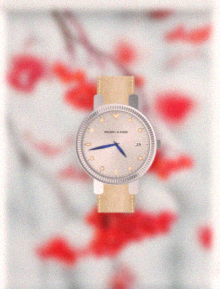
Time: {"hour": 4, "minute": 43}
